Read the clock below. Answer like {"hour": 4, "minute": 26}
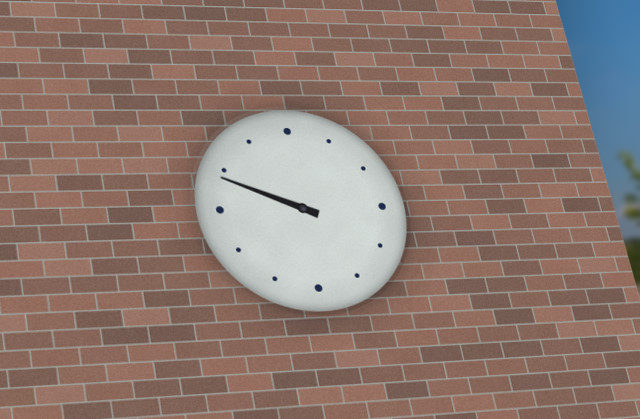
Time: {"hour": 9, "minute": 49}
